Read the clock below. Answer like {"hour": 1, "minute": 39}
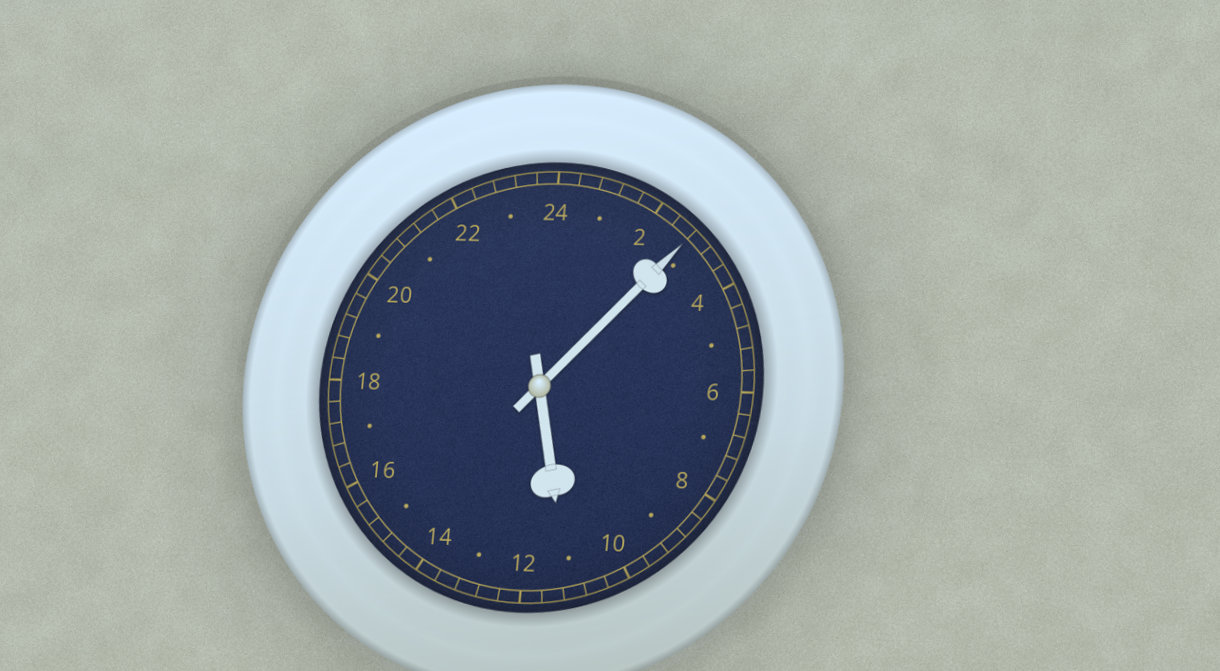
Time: {"hour": 11, "minute": 7}
